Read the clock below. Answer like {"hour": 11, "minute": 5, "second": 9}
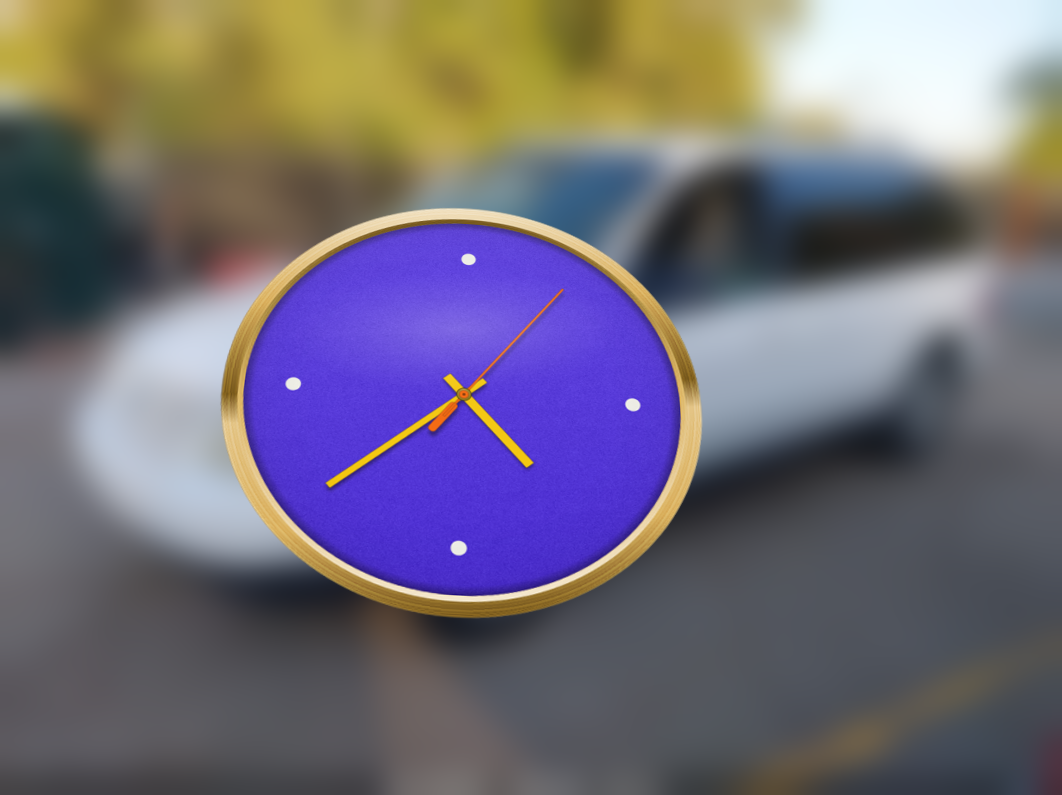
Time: {"hour": 4, "minute": 38, "second": 6}
